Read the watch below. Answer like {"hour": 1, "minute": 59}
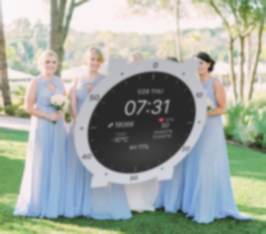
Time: {"hour": 7, "minute": 31}
